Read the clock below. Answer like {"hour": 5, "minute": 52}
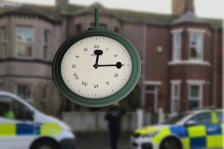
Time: {"hour": 12, "minute": 15}
